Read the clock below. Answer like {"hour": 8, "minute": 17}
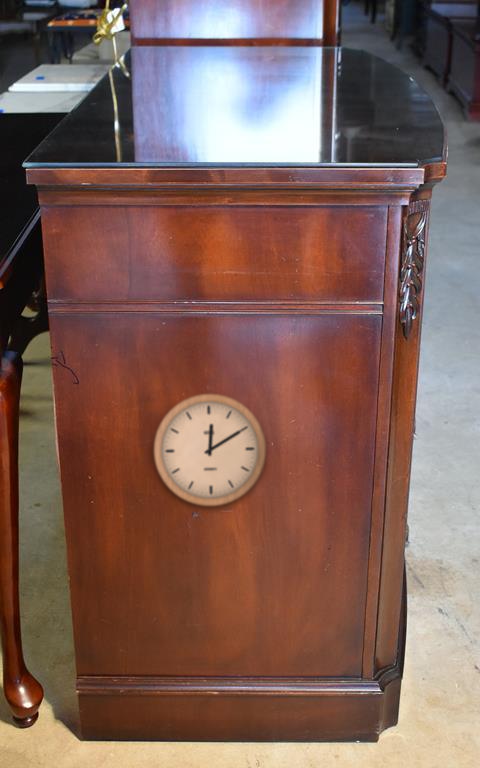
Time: {"hour": 12, "minute": 10}
